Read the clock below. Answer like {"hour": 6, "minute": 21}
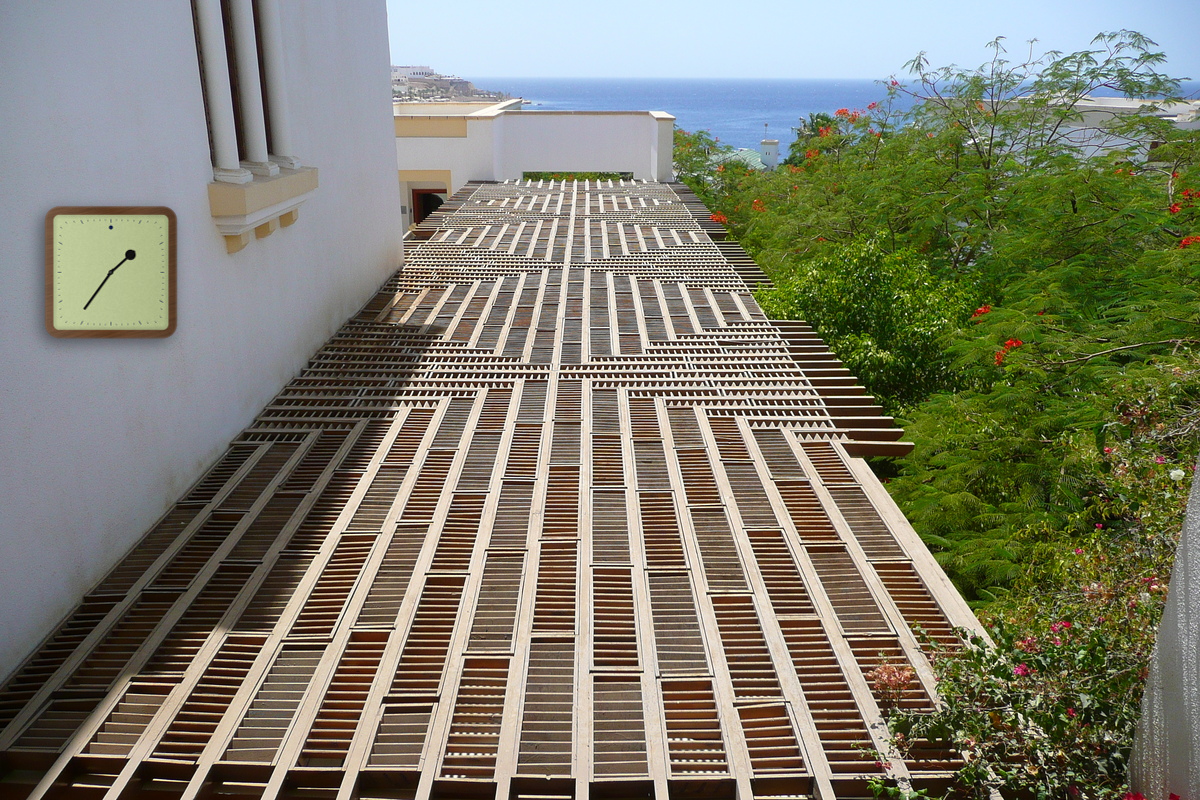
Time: {"hour": 1, "minute": 36}
